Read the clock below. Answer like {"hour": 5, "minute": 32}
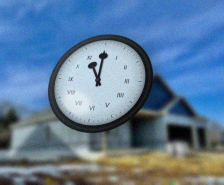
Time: {"hour": 11, "minute": 0}
